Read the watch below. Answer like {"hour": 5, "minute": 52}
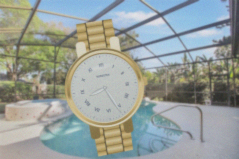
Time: {"hour": 8, "minute": 26}
